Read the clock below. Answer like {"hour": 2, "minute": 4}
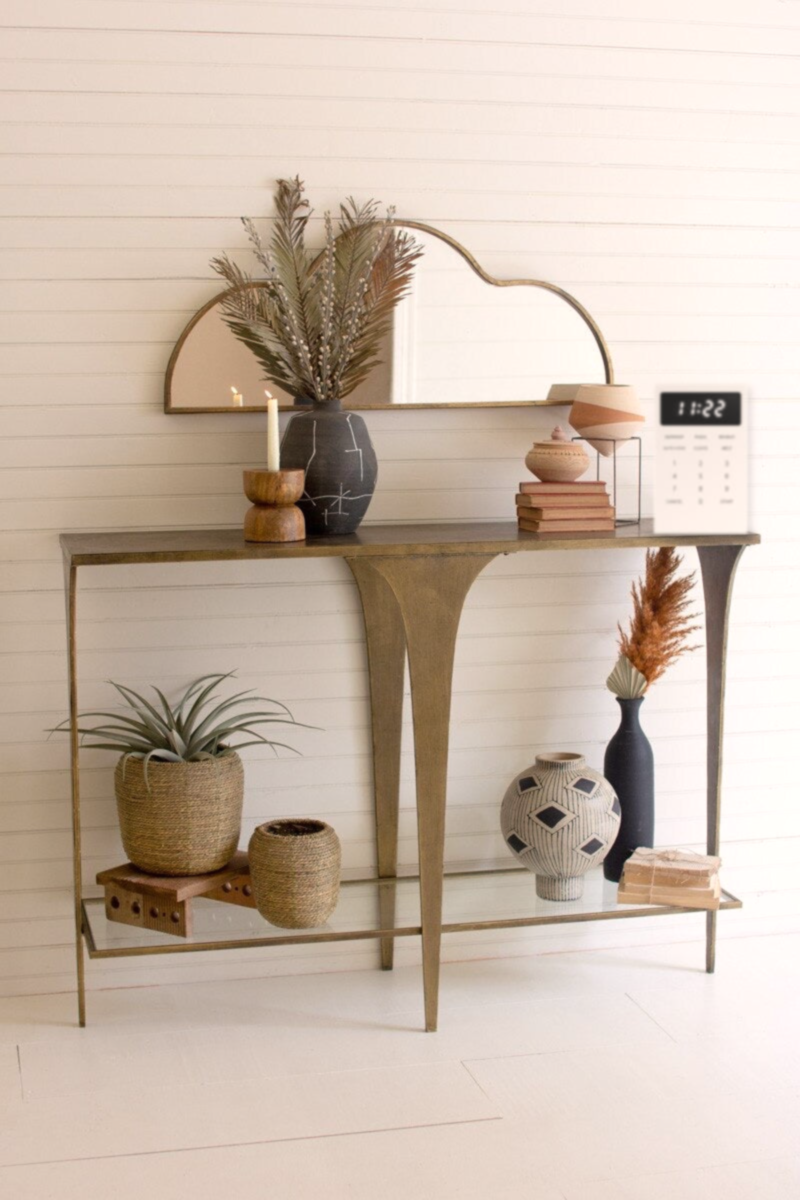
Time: {"hour": 11, "minute": 22}
